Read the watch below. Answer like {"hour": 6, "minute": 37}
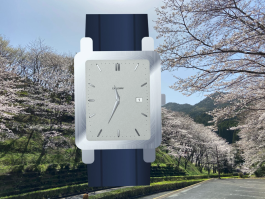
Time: {"hour": 11, "minute": 34}
